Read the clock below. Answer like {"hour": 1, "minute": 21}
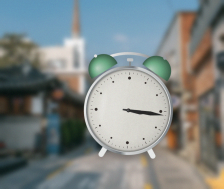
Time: {"hour": 3, "minute": 16}
